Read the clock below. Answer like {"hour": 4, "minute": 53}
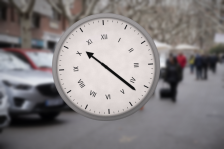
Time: {"hour": 10, "minute": 22}
